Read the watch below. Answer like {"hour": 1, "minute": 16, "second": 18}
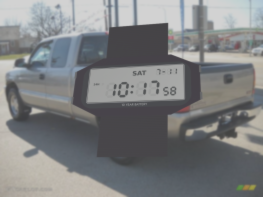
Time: {"hour": 10, "minute": 17, "second": 58}
